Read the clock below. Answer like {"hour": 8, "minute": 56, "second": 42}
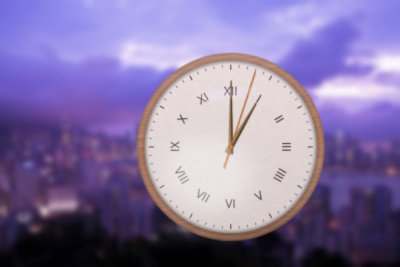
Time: {"hour": 1, "minute": 0, "second": 3}
